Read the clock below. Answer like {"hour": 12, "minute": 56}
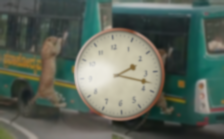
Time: {"hour": 2, "minute": 18}
